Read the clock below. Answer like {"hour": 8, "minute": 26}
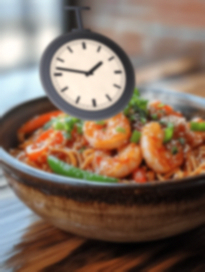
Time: {"hour": 1, "minute": 47}
